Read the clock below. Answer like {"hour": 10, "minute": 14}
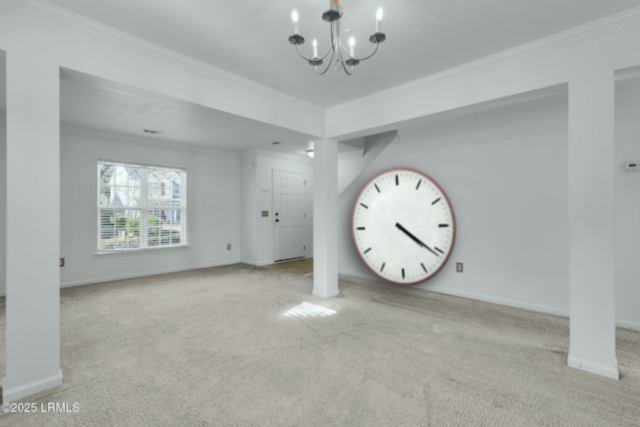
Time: {"hour": 4, "minute": 21}
